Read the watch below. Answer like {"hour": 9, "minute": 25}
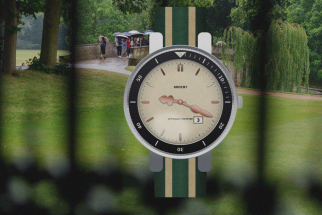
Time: {"hour": 9, "minute": 19}
